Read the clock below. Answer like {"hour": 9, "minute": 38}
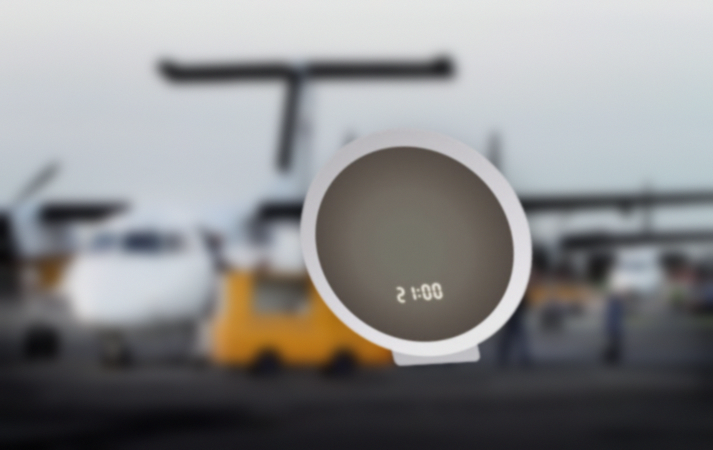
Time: {"hour": 21, "minute": 0}
